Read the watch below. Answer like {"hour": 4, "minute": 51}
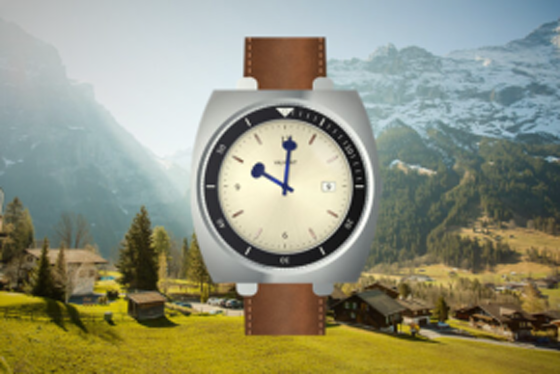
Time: {"hour": 10, "minute": 1}
